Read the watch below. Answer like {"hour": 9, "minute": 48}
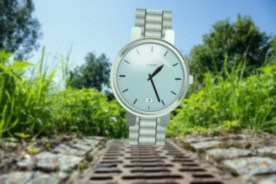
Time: {"hour": 1, "minute": 26}
